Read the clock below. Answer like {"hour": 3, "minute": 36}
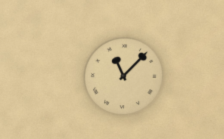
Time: {"hour": 11, "minute": 7}
